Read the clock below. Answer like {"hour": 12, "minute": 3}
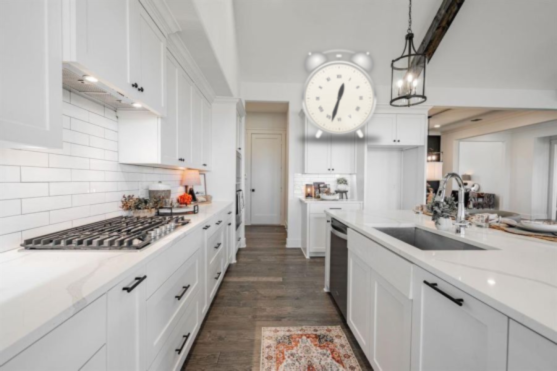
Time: {"hour": 12, "minute": 33}
